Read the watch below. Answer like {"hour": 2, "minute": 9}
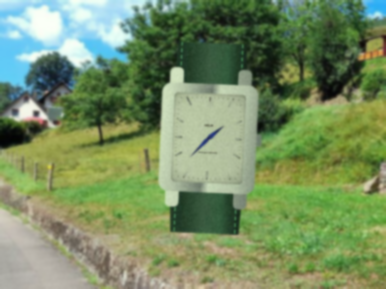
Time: {"hour": 1, "minute": 37}
